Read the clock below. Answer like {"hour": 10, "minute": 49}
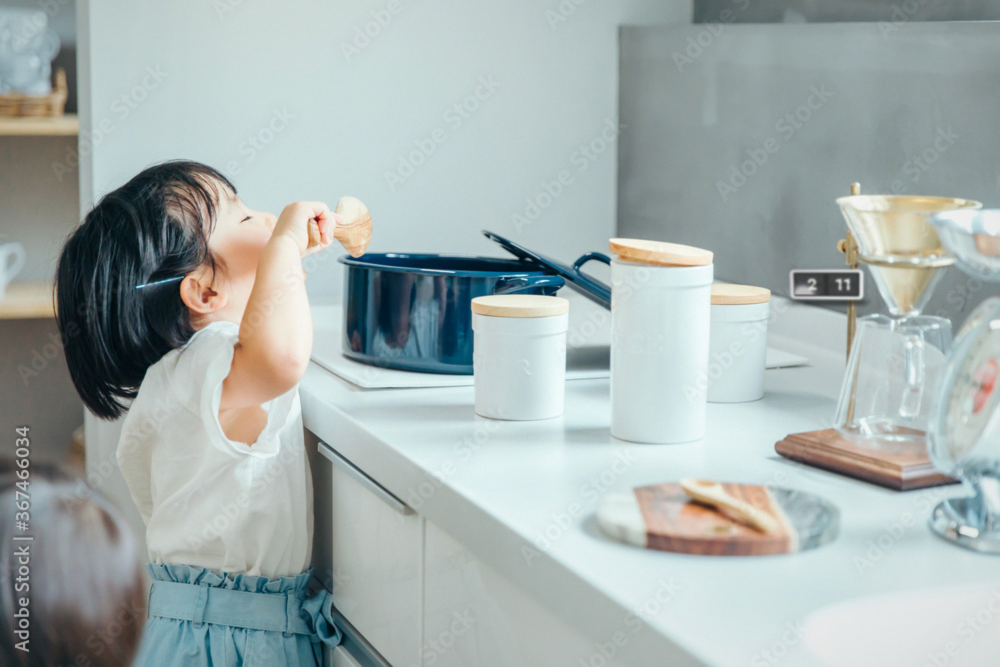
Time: {"hour": 2, "minute": 11}
